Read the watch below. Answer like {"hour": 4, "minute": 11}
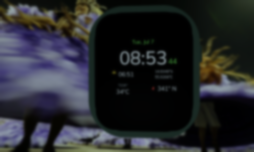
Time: {"hour": 8, "minute": 53}
